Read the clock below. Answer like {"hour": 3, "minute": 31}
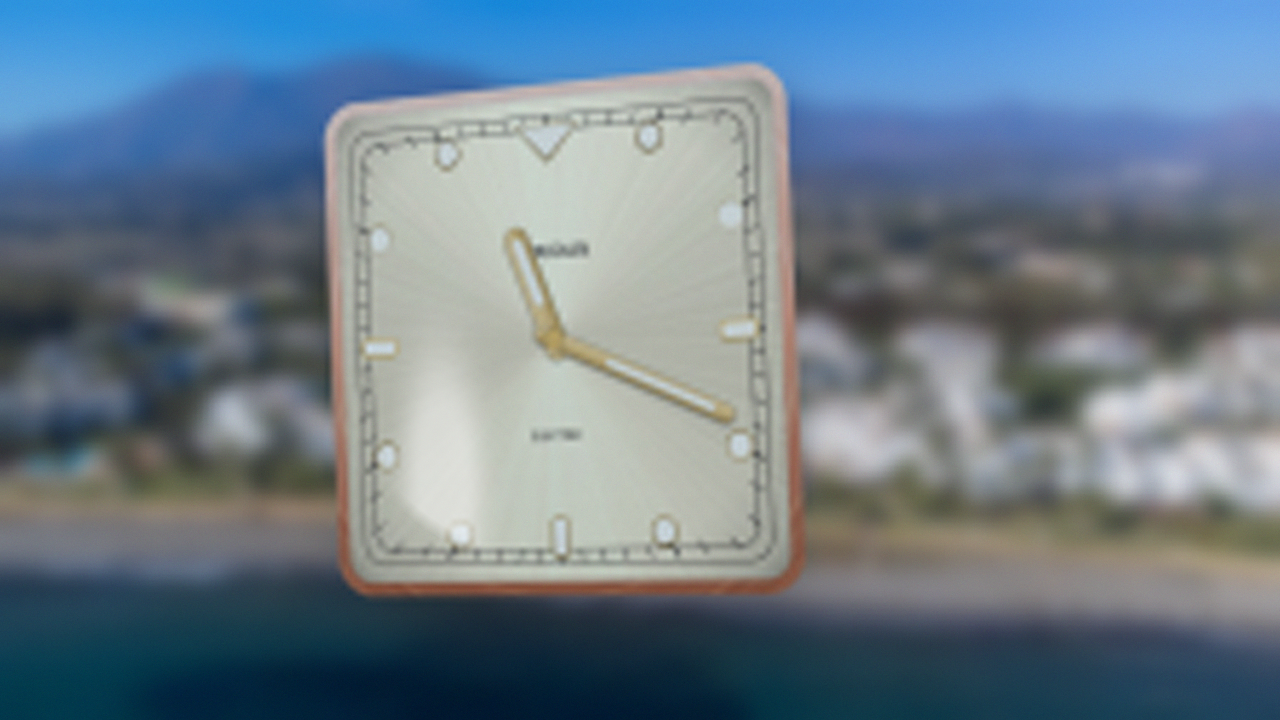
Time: {"hour": 11, "minute": 19}
